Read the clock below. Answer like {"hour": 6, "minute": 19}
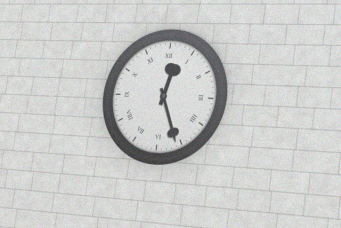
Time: {"hour": 12, "minute": 26}
